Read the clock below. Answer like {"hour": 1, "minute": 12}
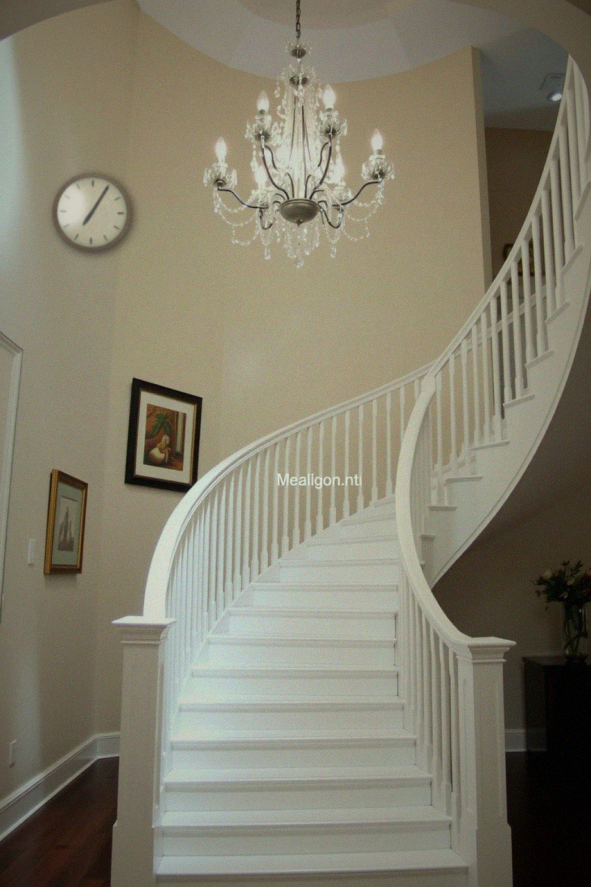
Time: {"hour": 7, "minute": 5}
